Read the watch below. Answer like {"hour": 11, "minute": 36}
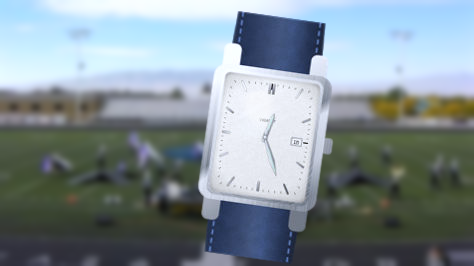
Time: {"hour": 12, "minute": 26}
